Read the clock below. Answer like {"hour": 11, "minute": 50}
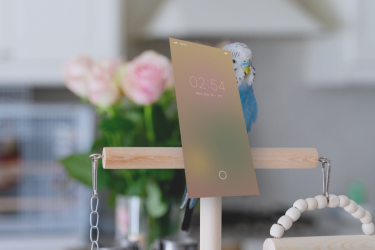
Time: {"hour": 2, "minute": 54}
